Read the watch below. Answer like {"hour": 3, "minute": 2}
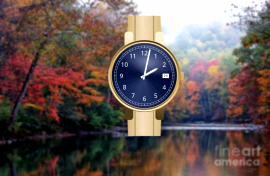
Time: {"hour": 2, "minute": 2}
